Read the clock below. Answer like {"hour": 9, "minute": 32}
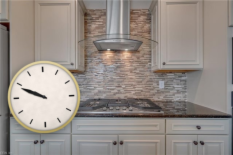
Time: {"hour": 9, "minute": 49}
